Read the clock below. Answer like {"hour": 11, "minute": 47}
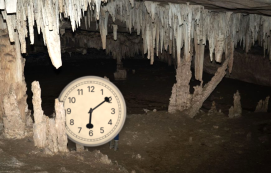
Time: {"hour": 6, "minute": 9}
